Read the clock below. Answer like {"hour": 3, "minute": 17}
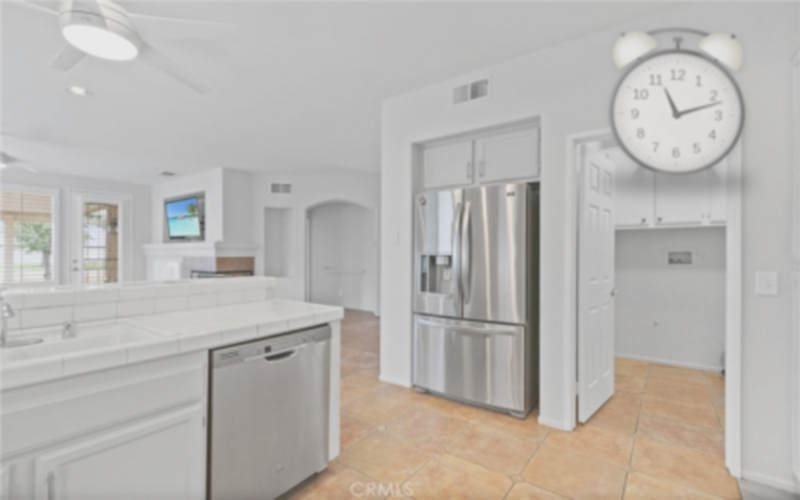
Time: {"hour": 11, "minute": 12}
